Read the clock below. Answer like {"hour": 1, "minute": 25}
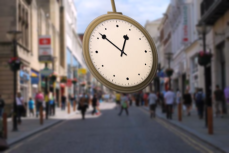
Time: {"hour": 12, "minute": 52}
